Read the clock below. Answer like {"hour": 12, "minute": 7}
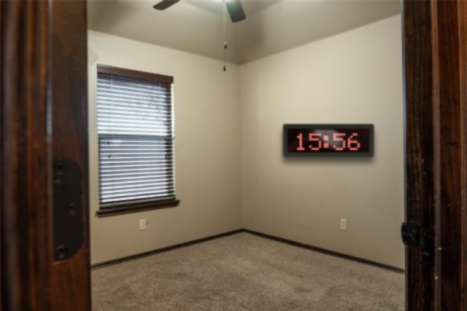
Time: {"hour": 15, "minute": 56}
